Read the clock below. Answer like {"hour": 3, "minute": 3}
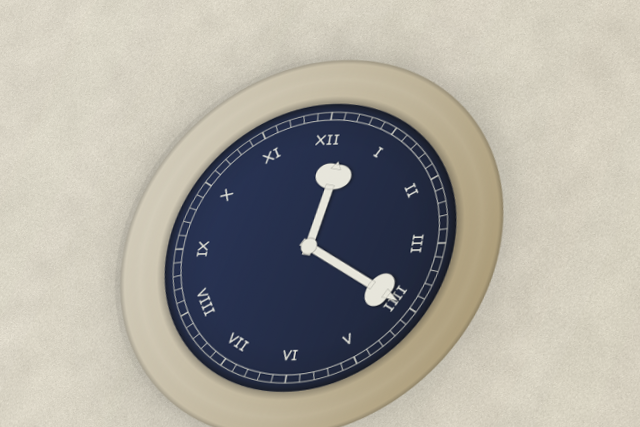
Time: {"hour": 12, "minute": 20}
